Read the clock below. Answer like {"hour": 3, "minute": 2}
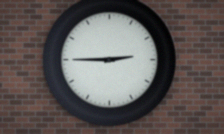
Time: {"hour": 2, "minute": 45}
